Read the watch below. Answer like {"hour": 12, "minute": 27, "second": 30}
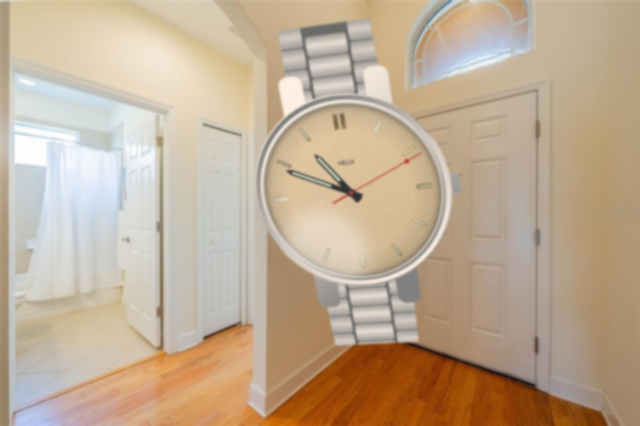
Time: {"hour": 10, "minute": 49, "second": 11}
